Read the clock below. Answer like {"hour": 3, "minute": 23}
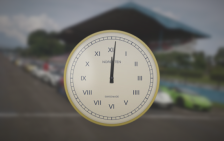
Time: {"hour": 12, "minute": 1}
